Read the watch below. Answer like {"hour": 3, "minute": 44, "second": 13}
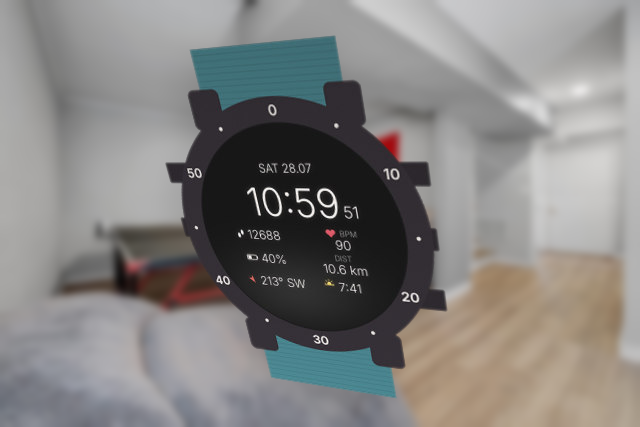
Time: {"hour": 10, "minute": 59, "second": 51}
